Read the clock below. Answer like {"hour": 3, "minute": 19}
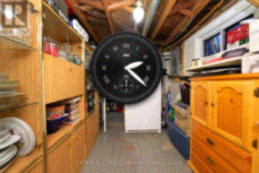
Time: {"hour": 2, "minute": 22}
